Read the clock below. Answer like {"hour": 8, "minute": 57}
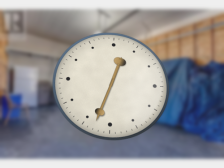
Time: {"hour": 12, "minute": 33}
